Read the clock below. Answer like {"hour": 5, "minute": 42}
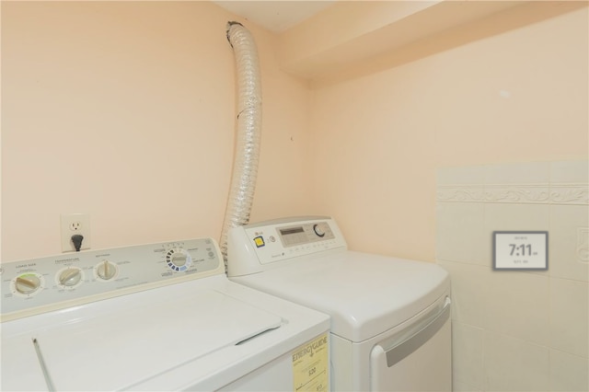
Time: {"hour": 7, "minute": 11}
